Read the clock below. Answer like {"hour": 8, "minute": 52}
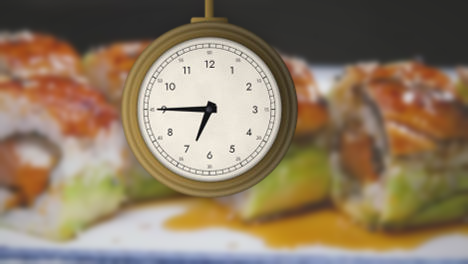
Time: {"hour": 6, "minute": 45}
